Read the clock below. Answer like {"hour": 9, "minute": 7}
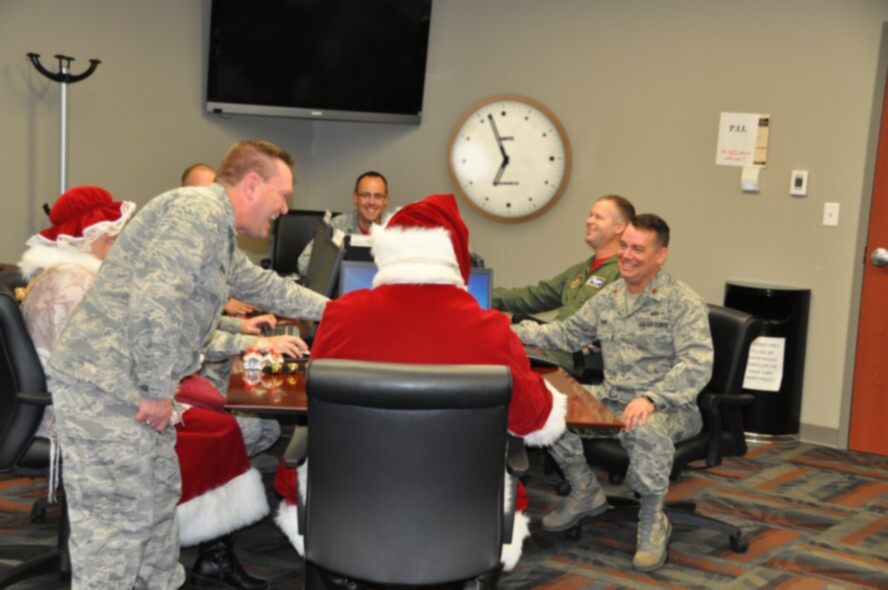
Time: {"hour": 6, "minute": 57}
